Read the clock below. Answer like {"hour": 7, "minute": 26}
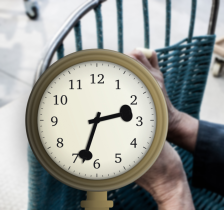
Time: {"hour": 2, "minute": 33}
